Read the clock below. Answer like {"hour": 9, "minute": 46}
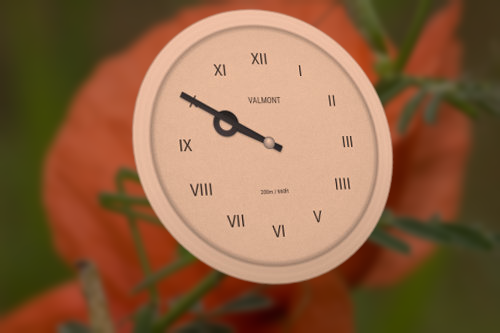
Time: {"hour": 9, "minute": 50}
